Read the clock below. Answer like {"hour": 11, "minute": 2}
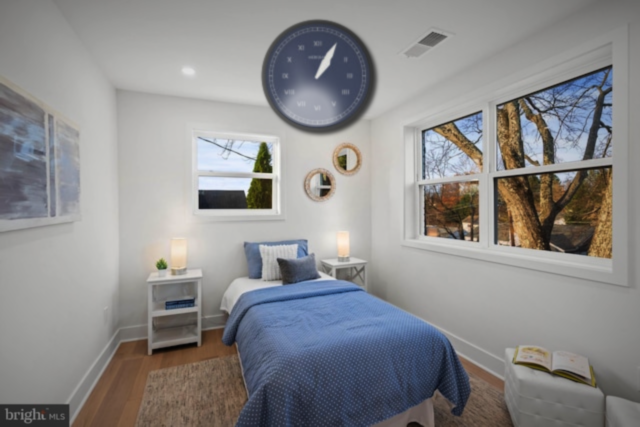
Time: {"hour": 1, "minute": 5}
